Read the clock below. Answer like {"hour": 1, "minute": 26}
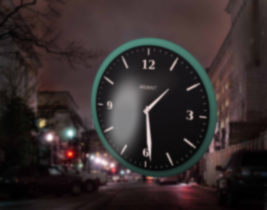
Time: {"hour": 1, "minute": 29}
